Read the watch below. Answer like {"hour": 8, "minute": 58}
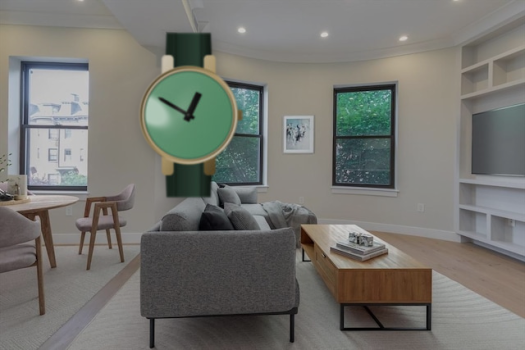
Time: {"hour": 12, "minute": 50}
